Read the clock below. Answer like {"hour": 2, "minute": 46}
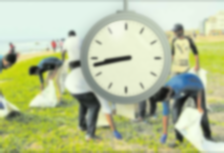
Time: {"hour": 8, "minute": 43}
